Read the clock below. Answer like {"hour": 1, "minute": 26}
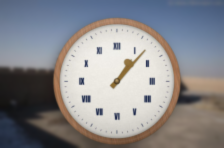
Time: {"hour": 1, "minute": 7}
